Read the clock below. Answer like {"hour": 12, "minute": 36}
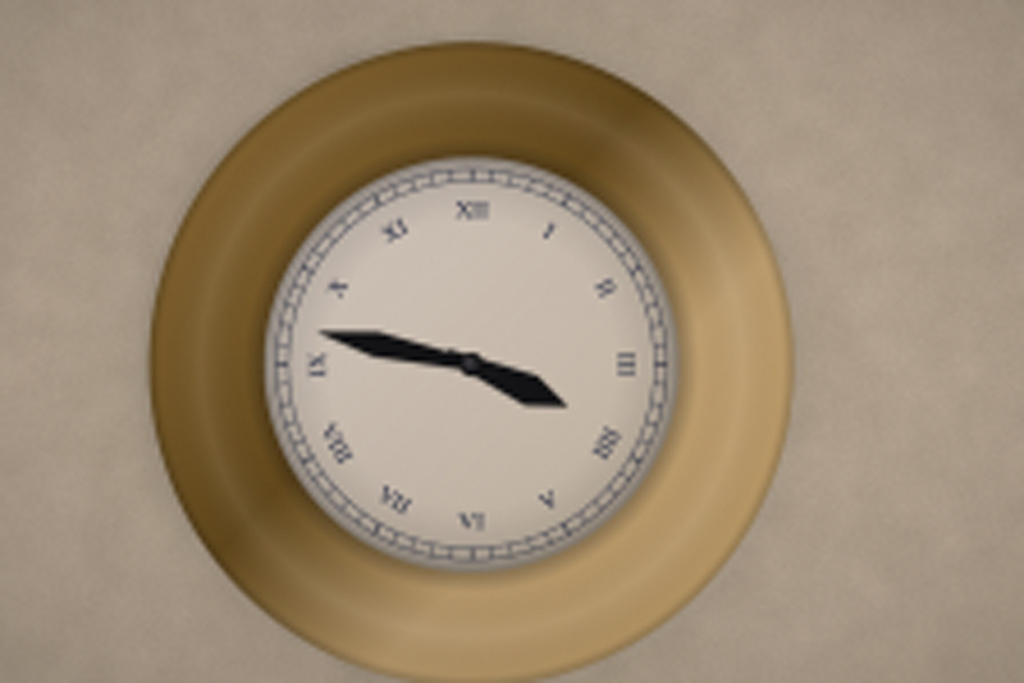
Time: {"hour": 3, "minute": 47}
